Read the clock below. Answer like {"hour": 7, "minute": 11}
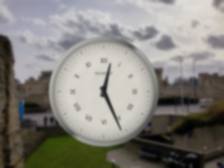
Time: {"hour": 12, "minute": 26}
